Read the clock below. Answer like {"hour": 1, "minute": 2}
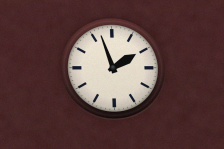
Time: {"hour": 1, "minute": 57}
